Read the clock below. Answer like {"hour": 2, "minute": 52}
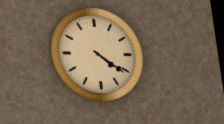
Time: {"hour": 4, "minute": 21}
